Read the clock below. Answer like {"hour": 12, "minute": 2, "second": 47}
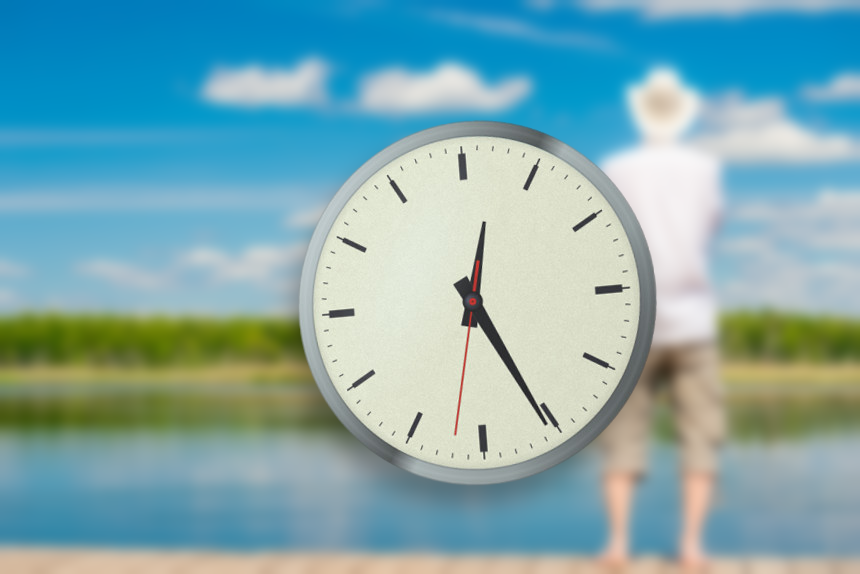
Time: {"hour": 12, "minute": 25, "second": 32}
